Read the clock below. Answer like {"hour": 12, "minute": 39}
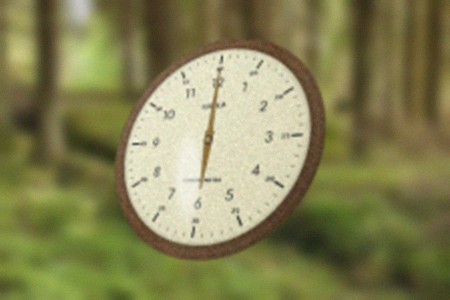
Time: {"hour": 6, "minute": 0}
